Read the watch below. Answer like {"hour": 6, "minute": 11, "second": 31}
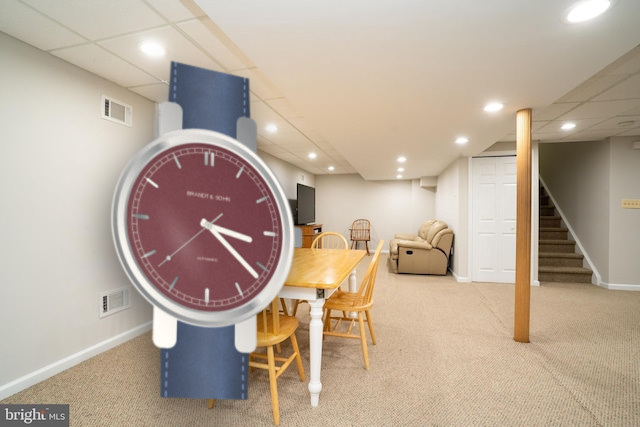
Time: {"hour": 3, "minute": 21, "second": 38}
